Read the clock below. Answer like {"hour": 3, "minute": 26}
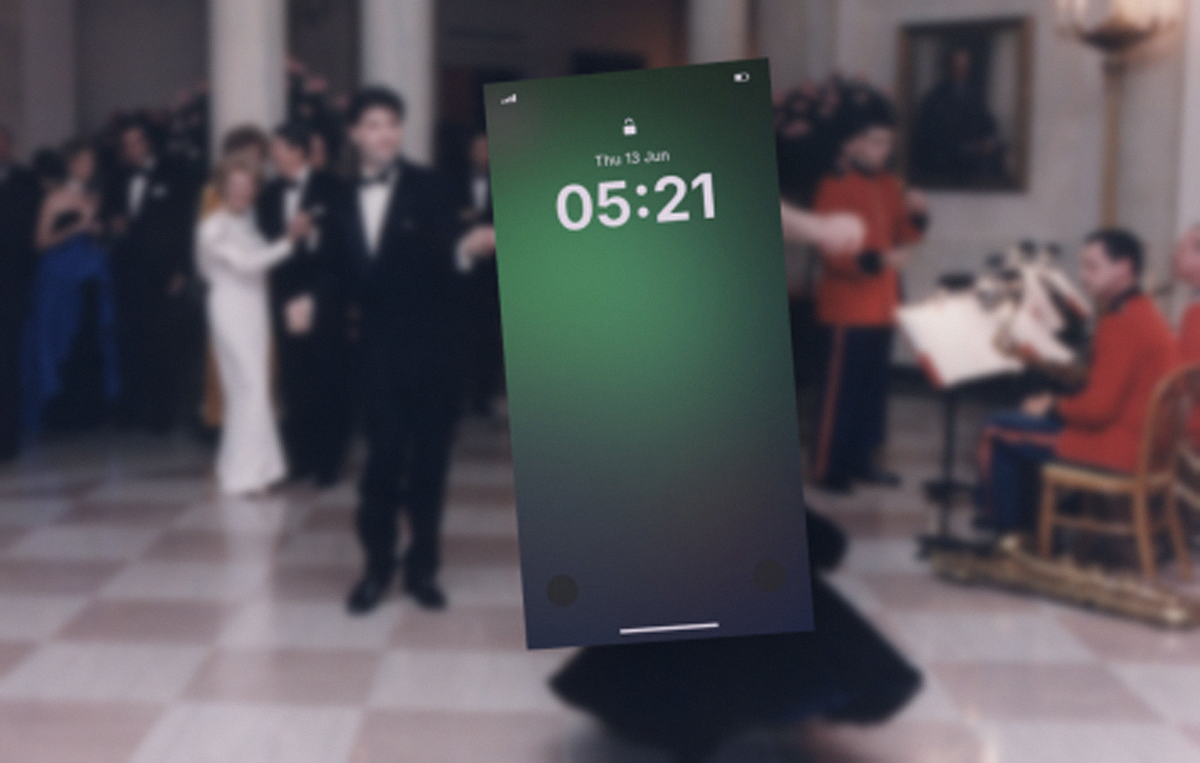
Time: {"hour": 5, "minute": 21}
